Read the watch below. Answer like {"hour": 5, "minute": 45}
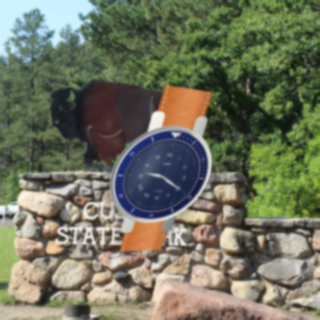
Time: {"hour": 9, "minute": 20}
